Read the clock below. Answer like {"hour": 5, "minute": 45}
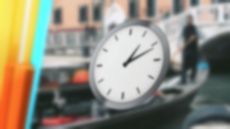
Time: {"hour": 1, "minute": 11}
